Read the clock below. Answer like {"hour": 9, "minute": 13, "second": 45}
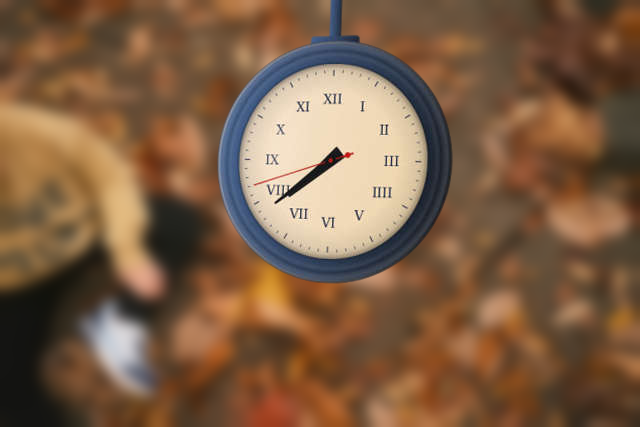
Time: {"hour": 7, "minute": 38, "second": 42}
